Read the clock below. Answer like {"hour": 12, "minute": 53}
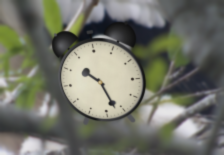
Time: {"hour": 10, "minute": 27}
